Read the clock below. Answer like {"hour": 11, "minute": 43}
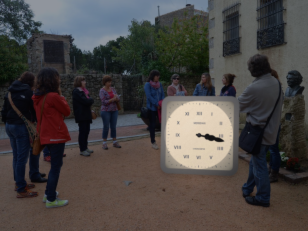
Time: {"hour": 3, "minute": 17}
